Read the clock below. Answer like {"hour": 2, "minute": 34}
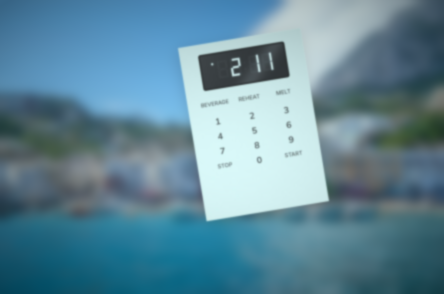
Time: {"hour": 2, "minute": 11}
